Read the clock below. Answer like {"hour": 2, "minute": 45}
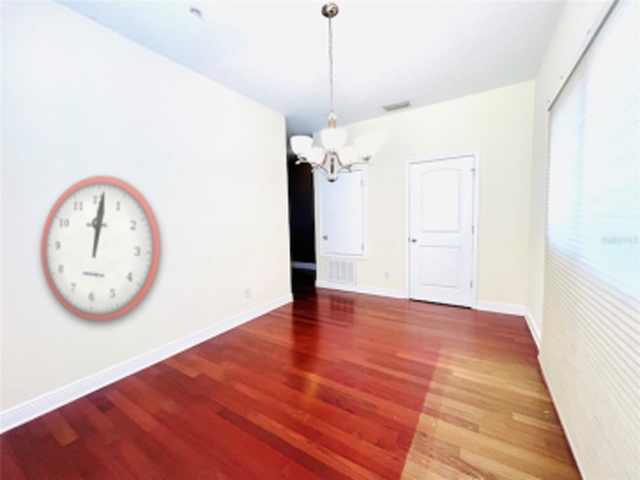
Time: {"hour": 12, "minute": 1}
